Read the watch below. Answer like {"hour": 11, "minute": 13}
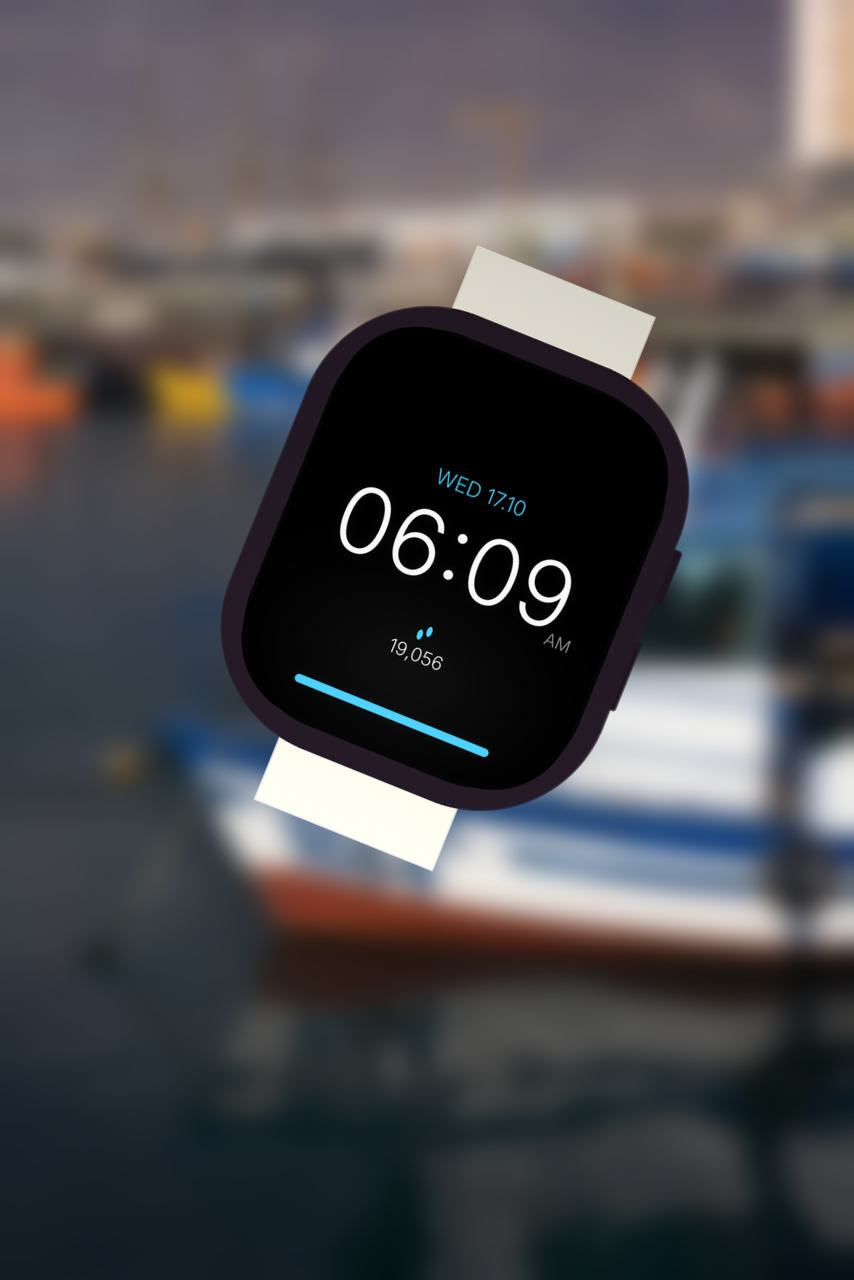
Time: {"hour": 6, "minute": 9}
